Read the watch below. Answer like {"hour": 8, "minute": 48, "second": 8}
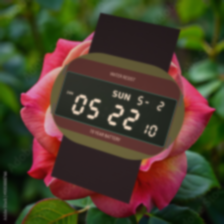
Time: {"hour": 5, "minute": 22, "second": 10}
